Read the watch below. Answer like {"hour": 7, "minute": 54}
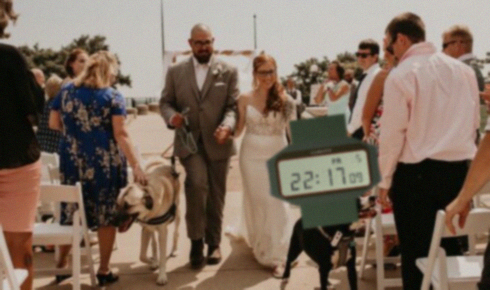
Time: {"hour": 22, "minute": 17}
